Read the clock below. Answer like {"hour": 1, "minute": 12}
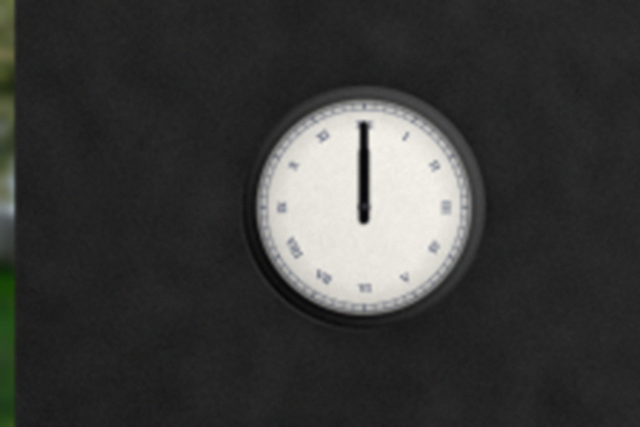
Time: {"hour": 12, "minute": 0}
